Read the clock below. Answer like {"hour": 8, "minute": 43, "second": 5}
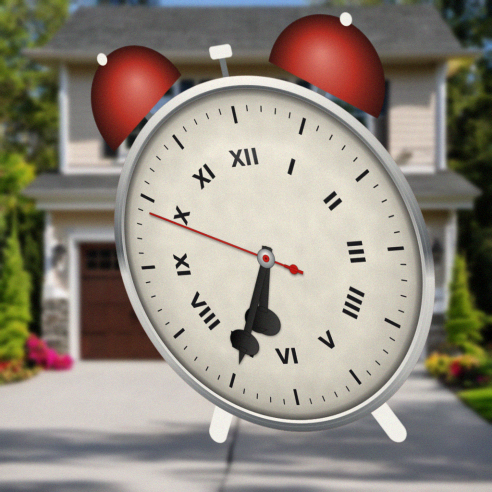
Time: {"hour": 6, "minute": 34, "second": 49}
